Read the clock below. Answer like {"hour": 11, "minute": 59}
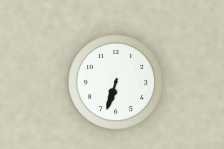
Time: {"hour": 6, "minute": 33}
